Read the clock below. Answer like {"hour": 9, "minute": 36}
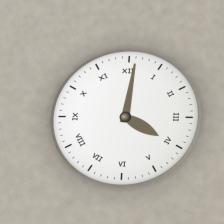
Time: {"hour": 4, "minute": 1}
